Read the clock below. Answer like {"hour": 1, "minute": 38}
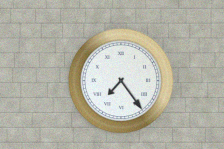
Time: {"hour": 7, "minute": 24}
